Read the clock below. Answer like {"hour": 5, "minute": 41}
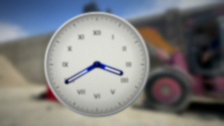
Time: {"hour": 3, "minute": 40}
